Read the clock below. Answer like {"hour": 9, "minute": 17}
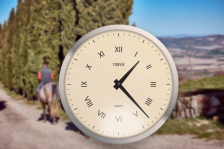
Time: {"hour": 1, "minute": 23}
